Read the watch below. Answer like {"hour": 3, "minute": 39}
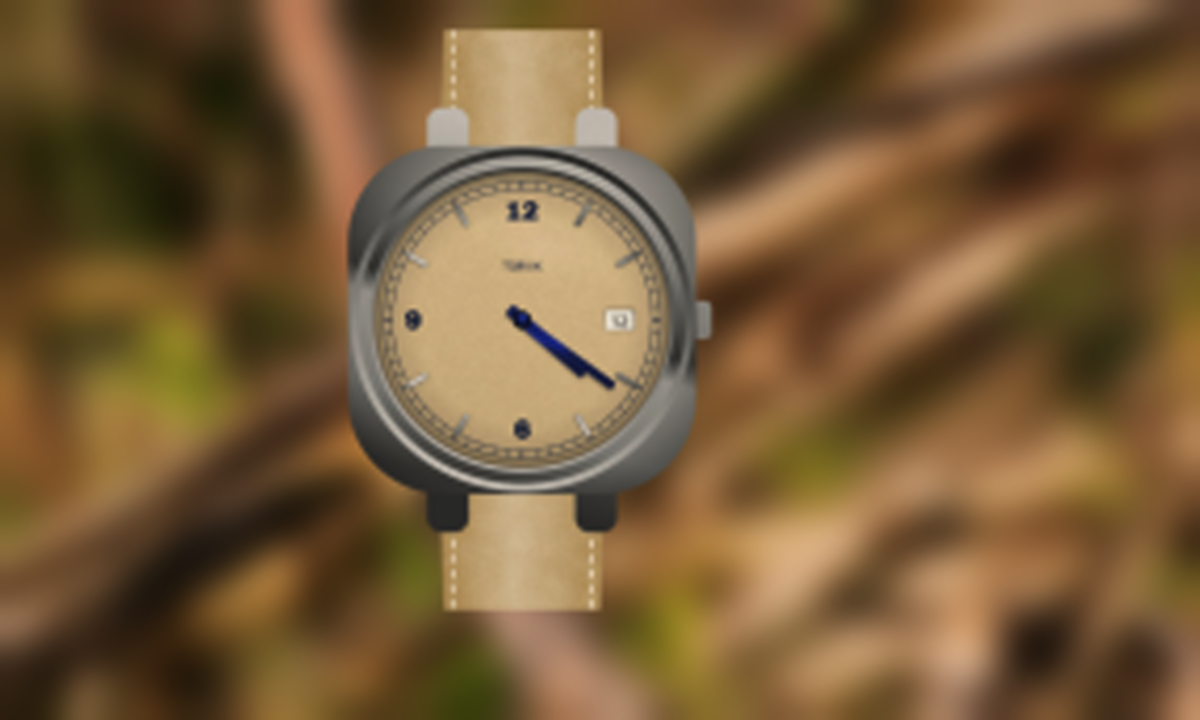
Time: {"hour": 4, "minute": 21}
